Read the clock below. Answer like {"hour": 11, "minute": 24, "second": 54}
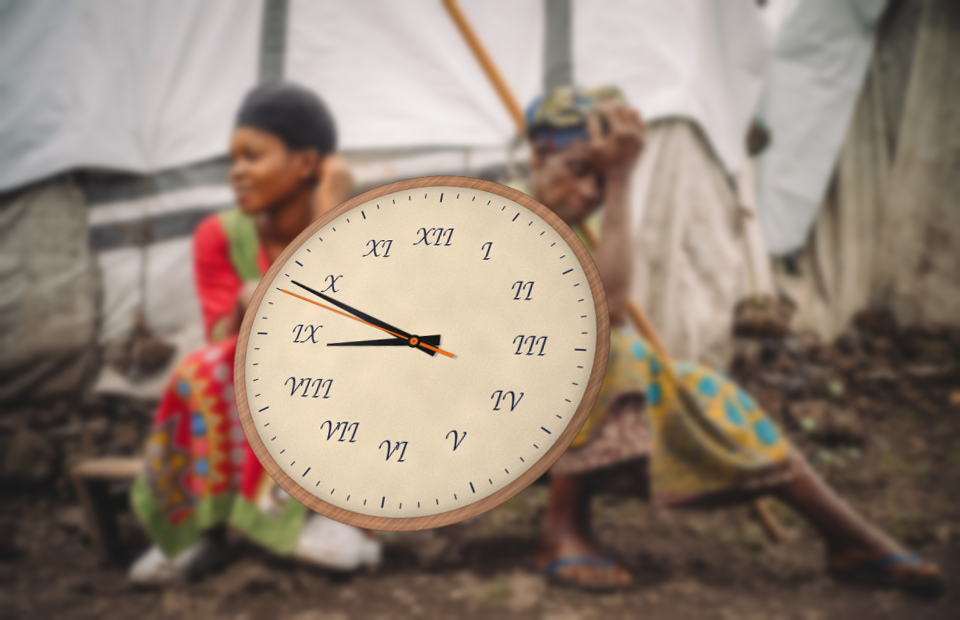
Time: {"hour": 8, "minute": 48, "second": 48}
